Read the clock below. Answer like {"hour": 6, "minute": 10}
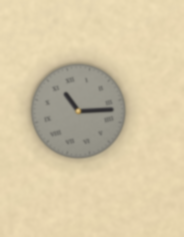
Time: {"hour": 11, "minute": 17}
